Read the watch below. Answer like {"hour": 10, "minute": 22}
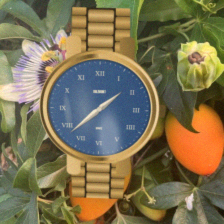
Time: {"hour": 1, "minute": 38}
